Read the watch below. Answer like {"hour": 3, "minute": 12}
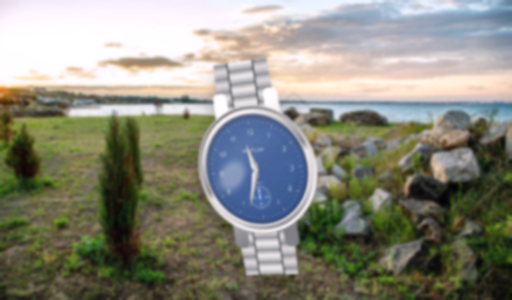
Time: {"hour": 11, "minute": 33}
